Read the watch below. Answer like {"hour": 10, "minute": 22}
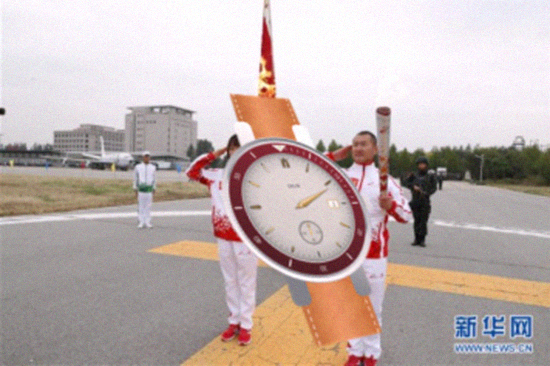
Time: {"hour": 2, "minute": 11}
